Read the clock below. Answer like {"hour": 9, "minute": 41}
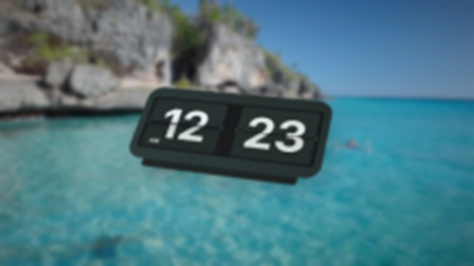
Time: {"hour": 12, "minute": 23}
